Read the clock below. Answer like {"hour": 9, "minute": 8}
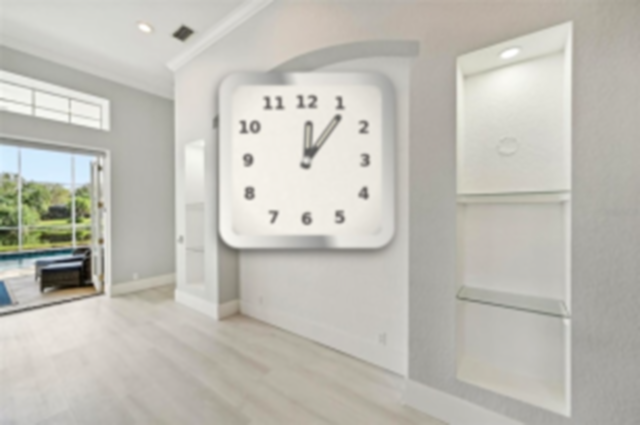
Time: {"hour": 12, "minute": 6}
